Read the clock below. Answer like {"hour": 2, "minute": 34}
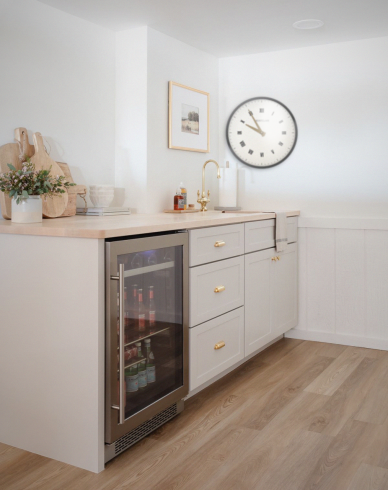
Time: {"hour": 9, "minute": 55}
